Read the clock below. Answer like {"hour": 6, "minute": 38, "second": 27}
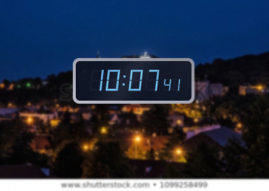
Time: {"hour": 10, "minute": 7, "second": 41}
